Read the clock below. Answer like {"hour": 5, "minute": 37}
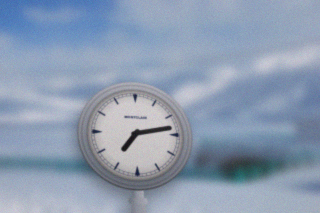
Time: {"hour": 7, "minute": 13}
